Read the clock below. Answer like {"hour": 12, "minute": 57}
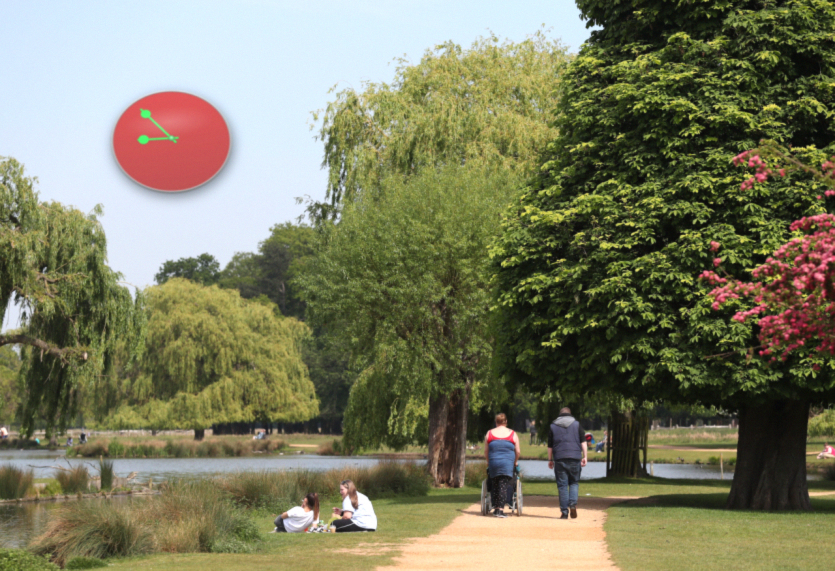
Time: {"hour": 8, "minute": 53}
